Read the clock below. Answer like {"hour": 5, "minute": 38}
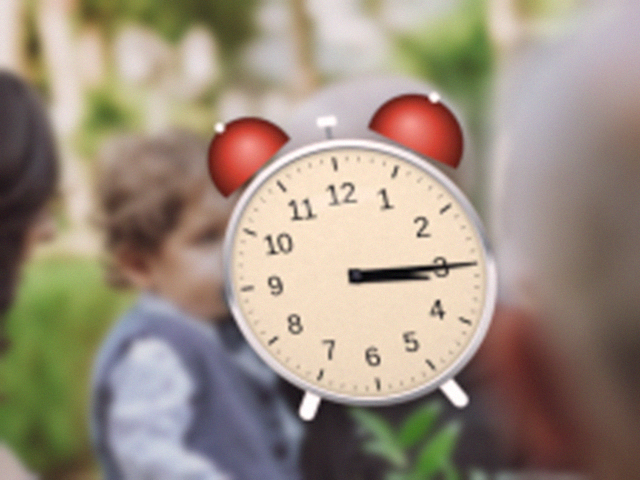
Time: {"hour": 3, "minute": 15}
